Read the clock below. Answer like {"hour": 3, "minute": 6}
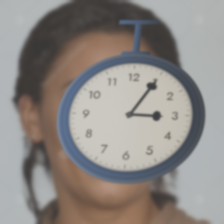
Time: {"hour": 3, "minute": 5}
